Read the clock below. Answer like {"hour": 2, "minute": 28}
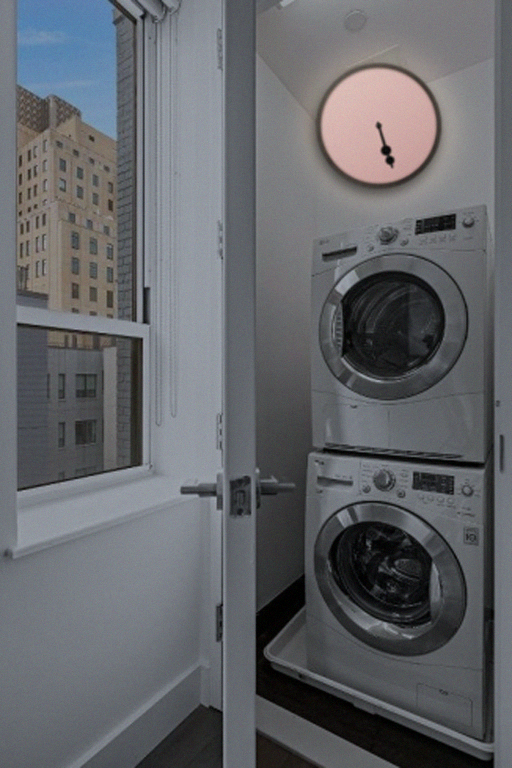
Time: {"hour": 5, "minute": 27}
